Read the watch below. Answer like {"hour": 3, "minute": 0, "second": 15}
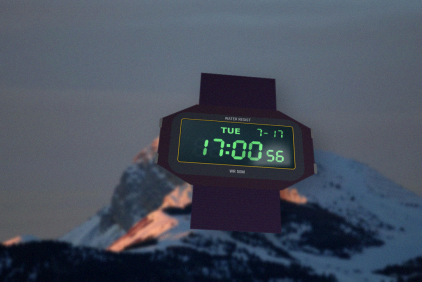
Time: {"hour": 17, "minute": 0, "second": 56}
